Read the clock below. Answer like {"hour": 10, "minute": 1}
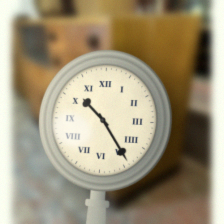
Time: {"hour": 10, "minute": 24}
